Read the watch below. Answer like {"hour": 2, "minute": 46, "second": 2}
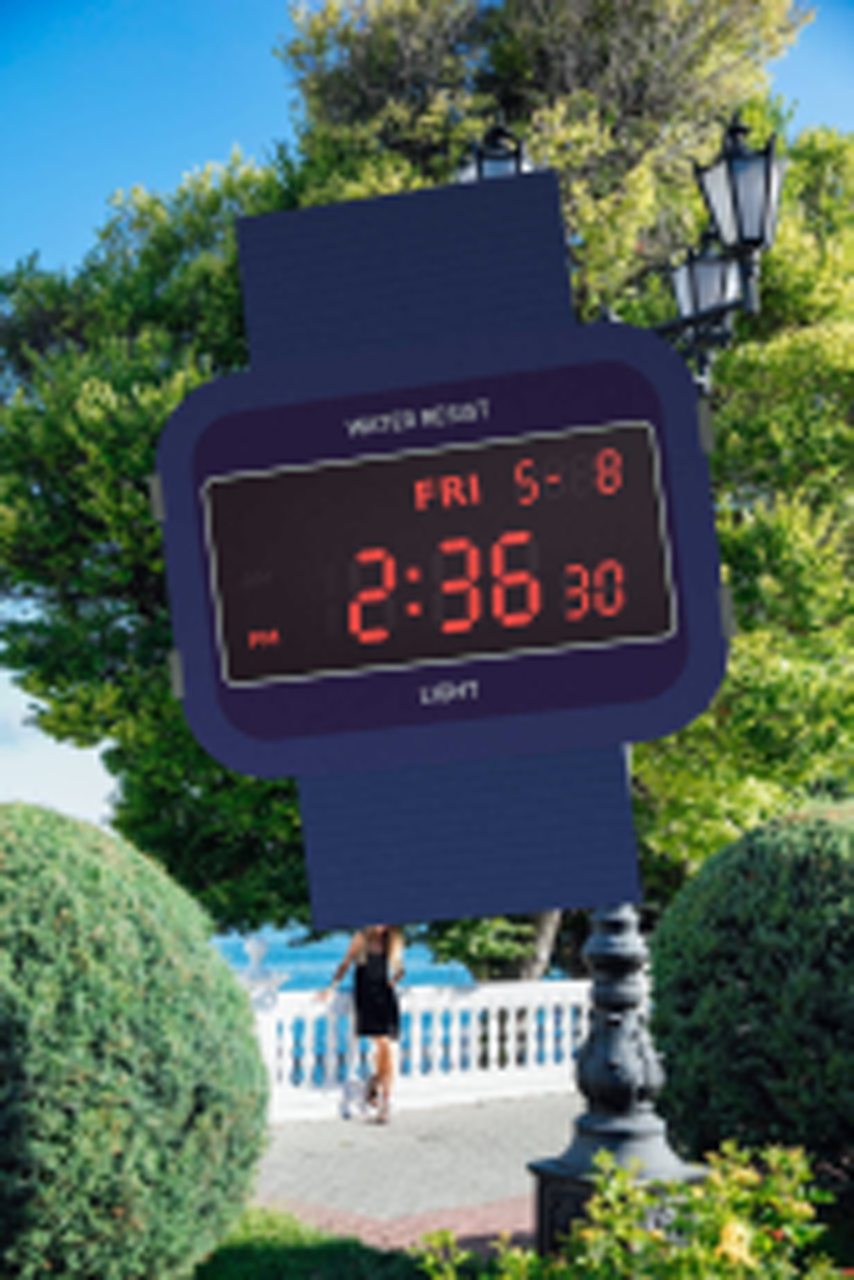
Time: {"hour": 2, "minute": 36, "second": 30}
